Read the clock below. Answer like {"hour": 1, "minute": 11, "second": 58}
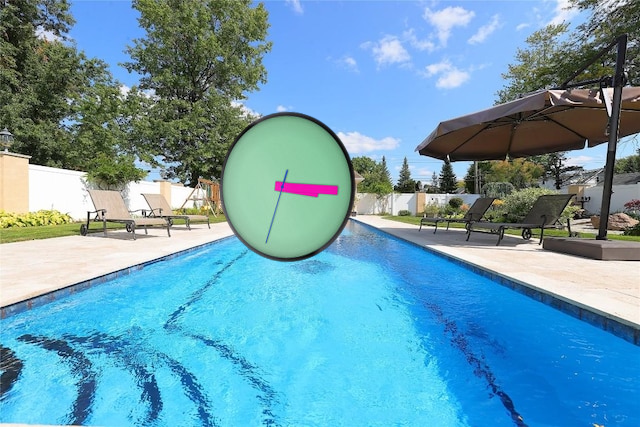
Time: {"hour": 3, "minute": 15, "second": 33}
